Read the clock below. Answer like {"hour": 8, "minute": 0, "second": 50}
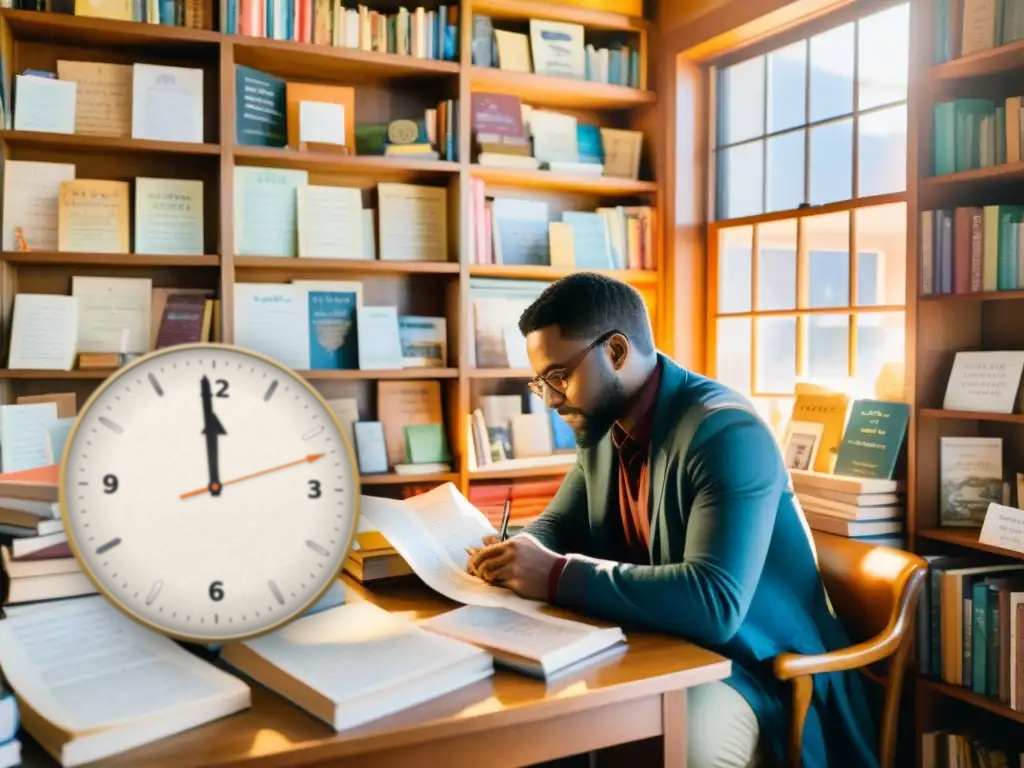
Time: {"hour": 11, "minute": 59, "second": 12}
